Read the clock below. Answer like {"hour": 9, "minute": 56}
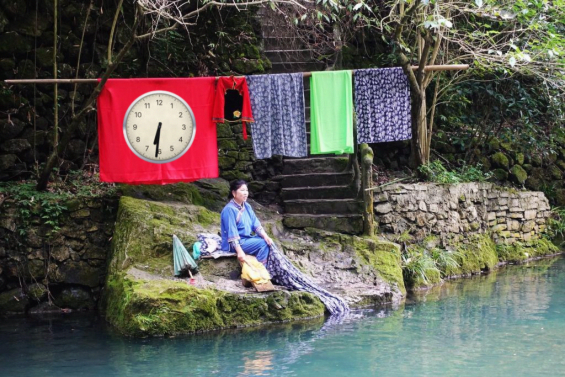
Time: {"hour": 6, "minute": 31}
